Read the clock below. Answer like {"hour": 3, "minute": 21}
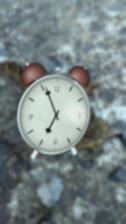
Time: {"hour": 6, "minute": 56}
